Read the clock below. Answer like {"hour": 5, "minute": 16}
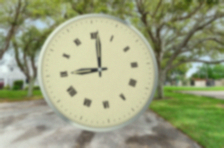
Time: {"hour": 9, "minute": 1}
